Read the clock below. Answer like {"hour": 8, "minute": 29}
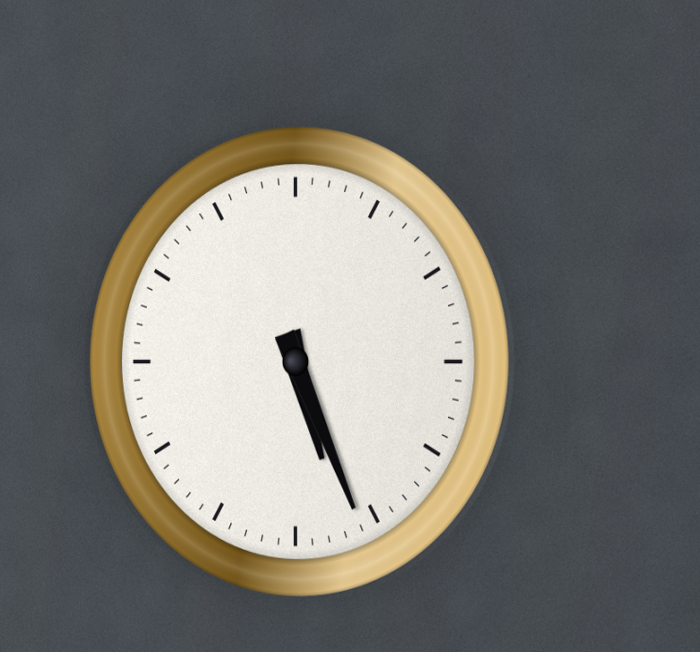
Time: {"hour": 5, "minute": 26}
